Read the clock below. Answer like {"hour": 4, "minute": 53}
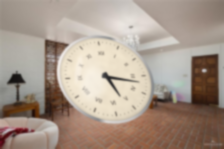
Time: {"hour": 5, "minute": 17}
